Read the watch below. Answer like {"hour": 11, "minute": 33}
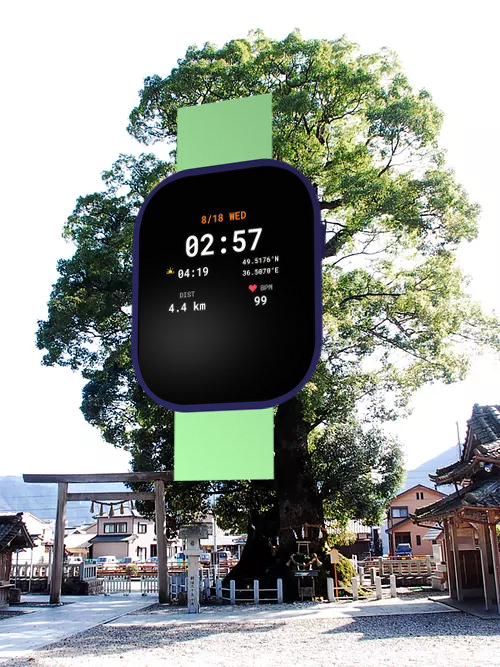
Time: {"hour": 2, "minute": 57}
